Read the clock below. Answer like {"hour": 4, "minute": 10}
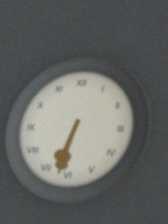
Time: {"hour": 6, "minute": 32}
